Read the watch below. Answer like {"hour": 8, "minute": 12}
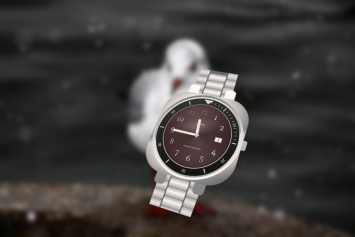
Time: {"hour": 11, "minute": 45}
